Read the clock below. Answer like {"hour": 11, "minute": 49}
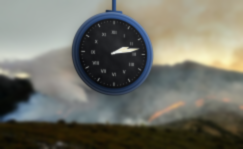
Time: {"hour": 2, "minute": 13}
